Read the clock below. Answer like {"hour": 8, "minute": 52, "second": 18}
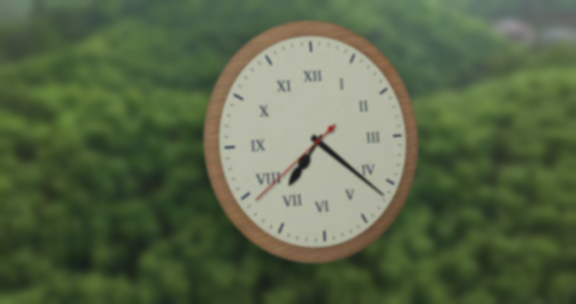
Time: {"hour": 7, "minute": 21, "second": 39}
